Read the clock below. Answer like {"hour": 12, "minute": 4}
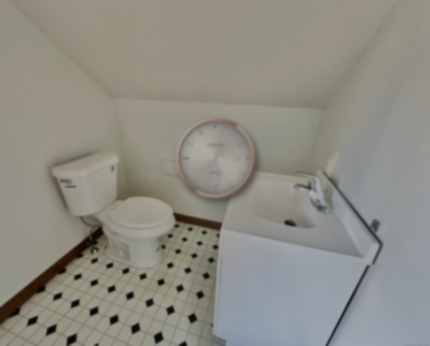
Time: {"hour": 5, "minute": 29}
